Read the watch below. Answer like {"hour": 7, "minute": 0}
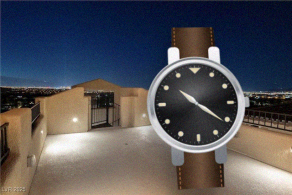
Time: {"hour": 10, "minute": 21}
